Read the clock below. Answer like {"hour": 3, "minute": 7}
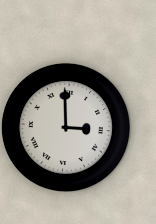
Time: {"hour": 2, "minute": 59}
